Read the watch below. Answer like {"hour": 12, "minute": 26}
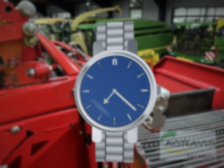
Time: {"hour": 7, "minute": 22}
